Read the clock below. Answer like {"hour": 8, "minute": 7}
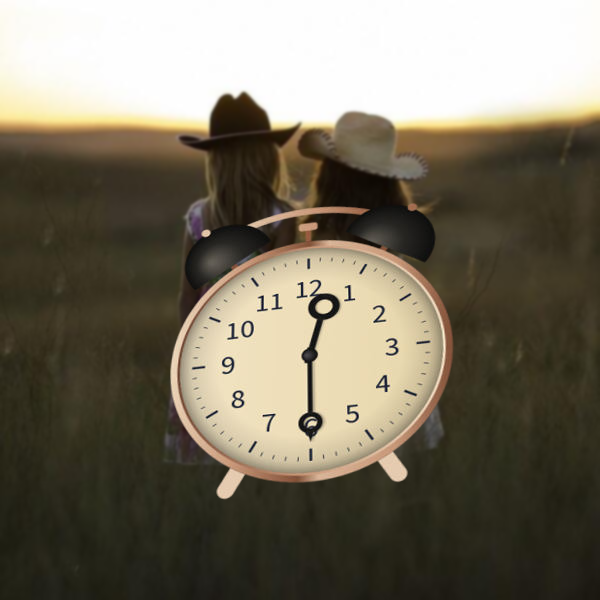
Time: {"hour": 12, "minute": 30}
